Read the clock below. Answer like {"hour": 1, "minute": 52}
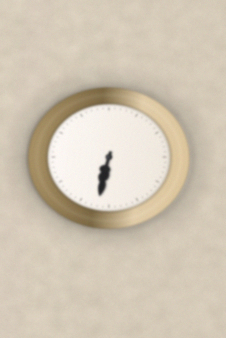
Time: {"hour": 6, "minute": 32}
